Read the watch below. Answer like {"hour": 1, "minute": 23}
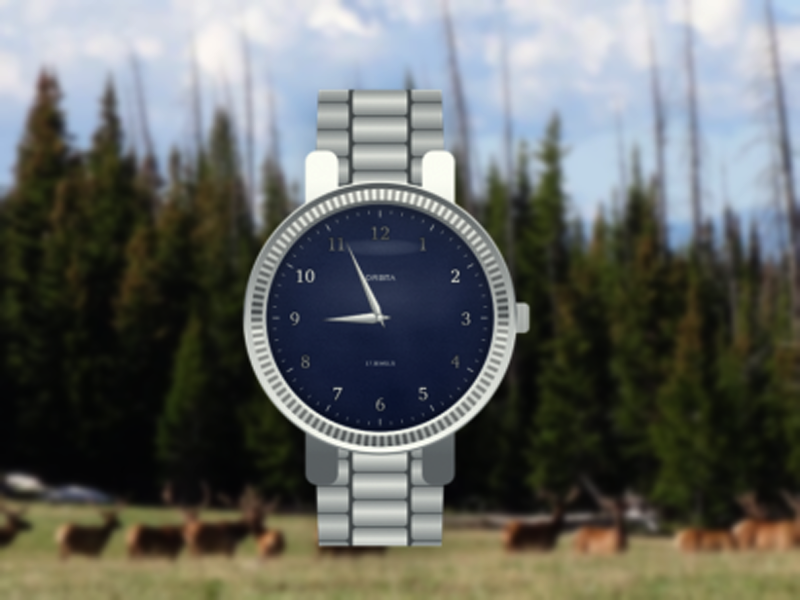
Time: {"hour": 8, "minute": 56}
